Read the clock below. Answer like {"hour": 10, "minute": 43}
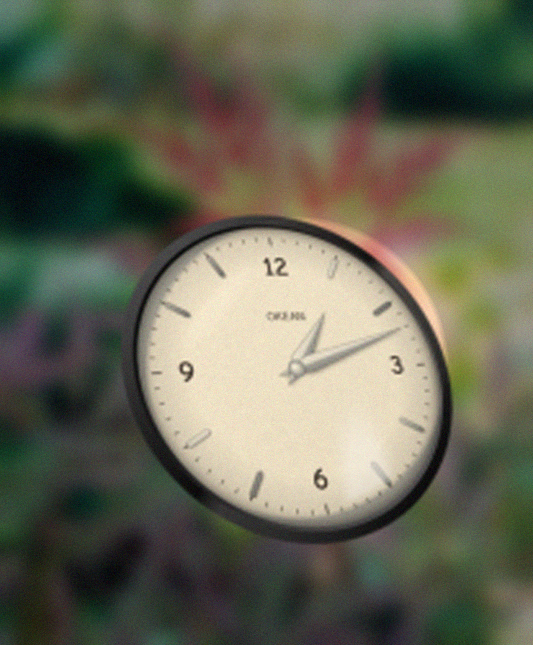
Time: {"hour": 1, "minute": 12}
